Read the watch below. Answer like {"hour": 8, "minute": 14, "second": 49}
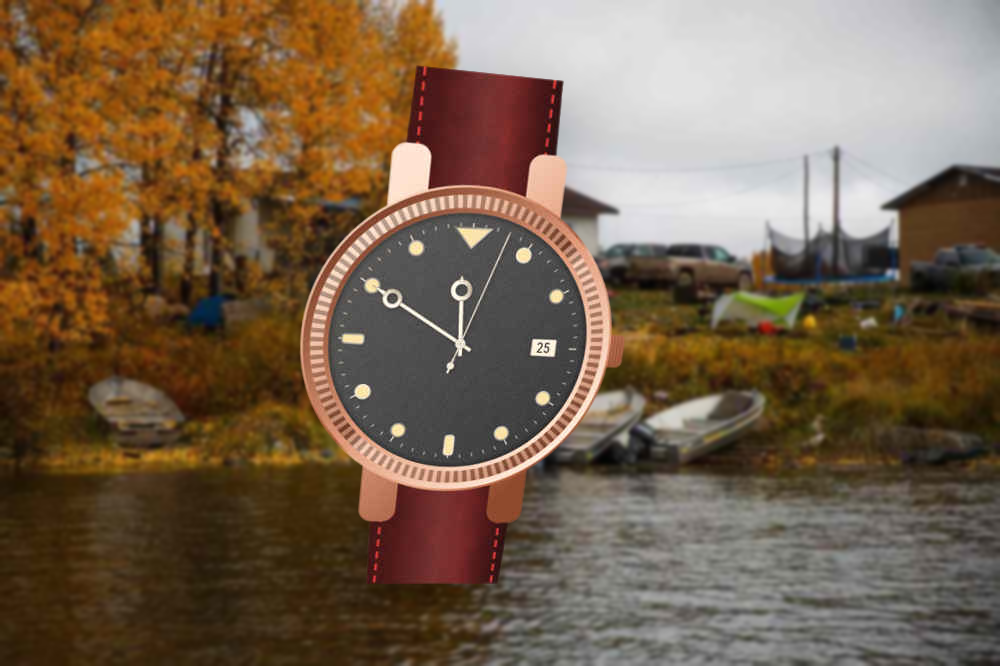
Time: {"hour": 11, "minute": 50, "second": 3}
